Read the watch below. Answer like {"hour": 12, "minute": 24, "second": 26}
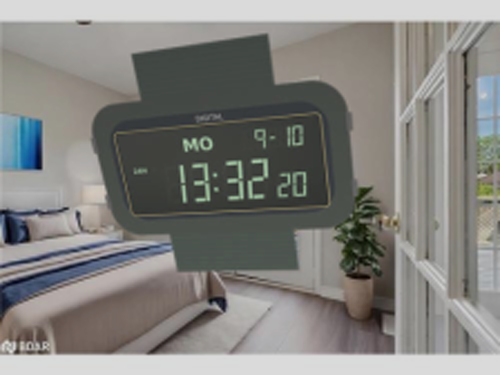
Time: {"hour": 13, "minute": 32, "second": 20}
